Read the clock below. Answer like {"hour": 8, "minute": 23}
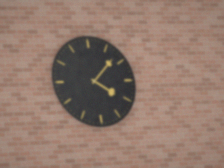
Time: {"hour": 4, "minute": 8}
